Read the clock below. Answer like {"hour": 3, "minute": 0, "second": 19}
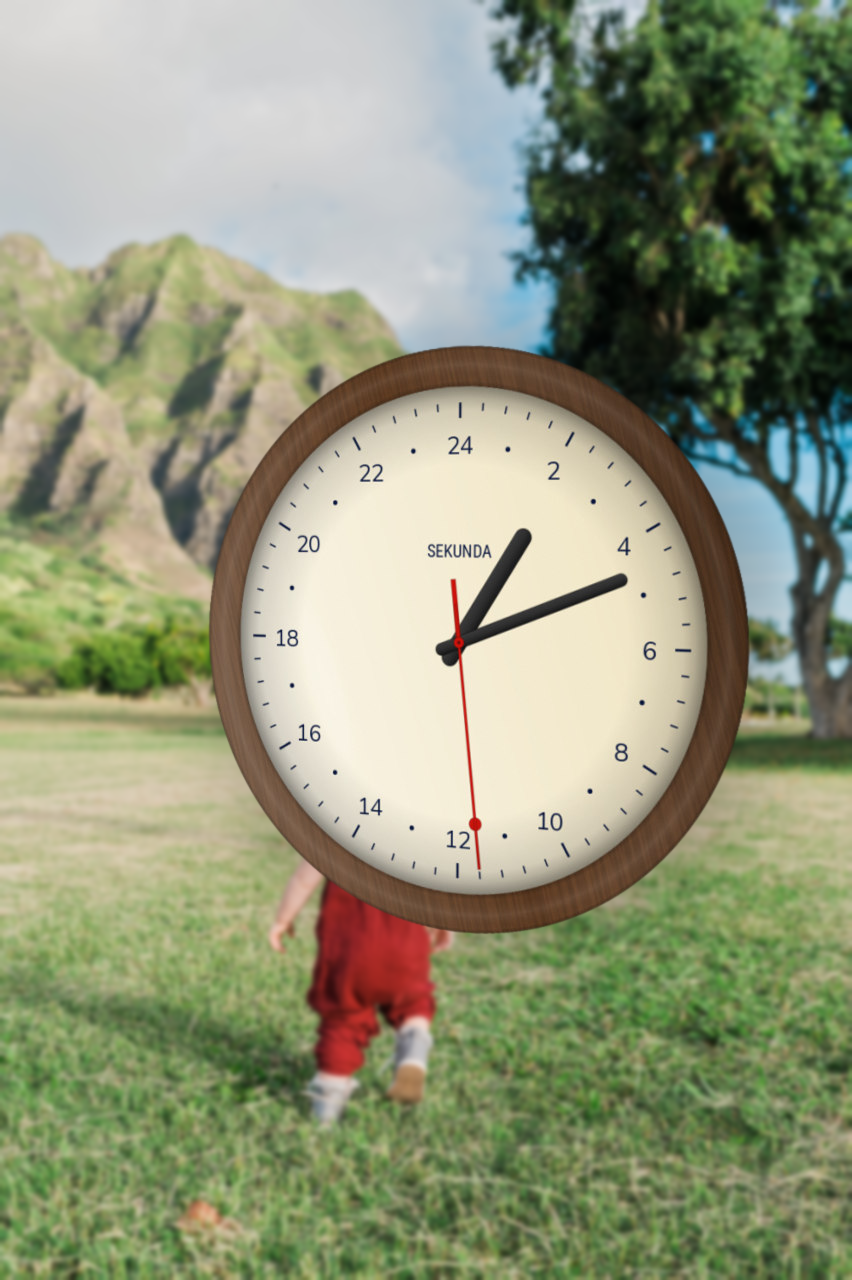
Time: {"hour": 2, "minute": 11, "second": 29}
